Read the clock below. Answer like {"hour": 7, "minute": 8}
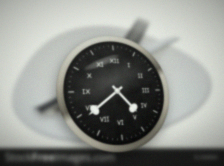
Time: {"hour": 4, "minute": 39}
